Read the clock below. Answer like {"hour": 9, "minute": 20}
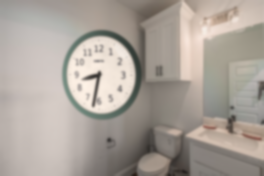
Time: {"hour": 8, "minute": 32}
